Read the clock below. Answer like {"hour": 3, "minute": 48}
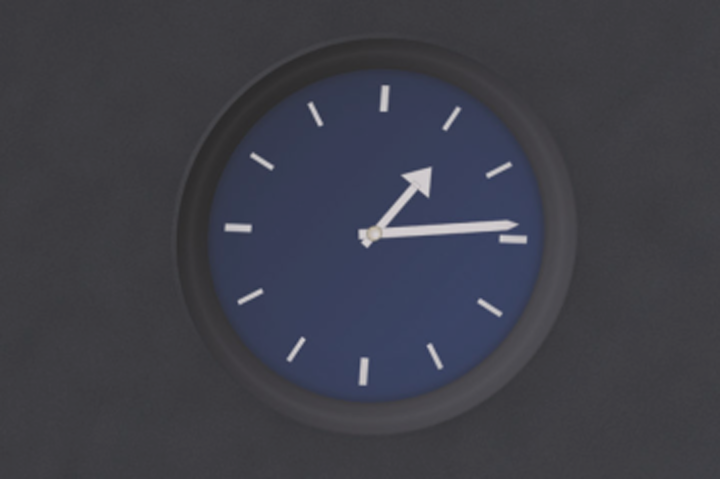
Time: {"hour": 1, "minute": 14}
